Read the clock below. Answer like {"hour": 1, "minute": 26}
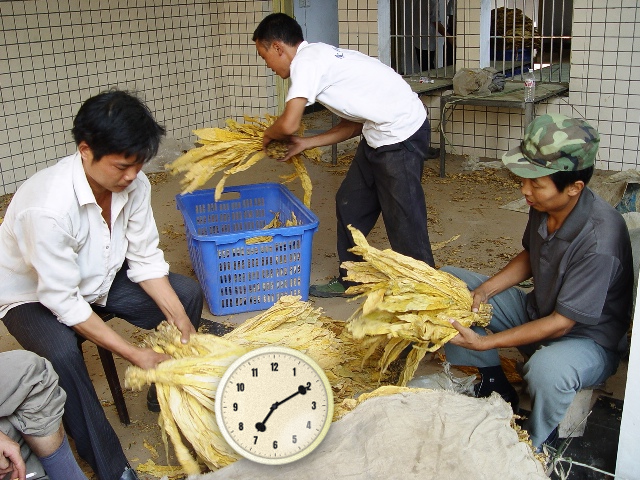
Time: {"hour": 7, "minute": 10}
